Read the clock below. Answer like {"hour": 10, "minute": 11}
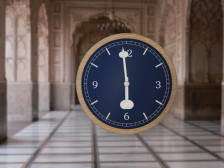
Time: {"hour": 5, "minute": 59}
